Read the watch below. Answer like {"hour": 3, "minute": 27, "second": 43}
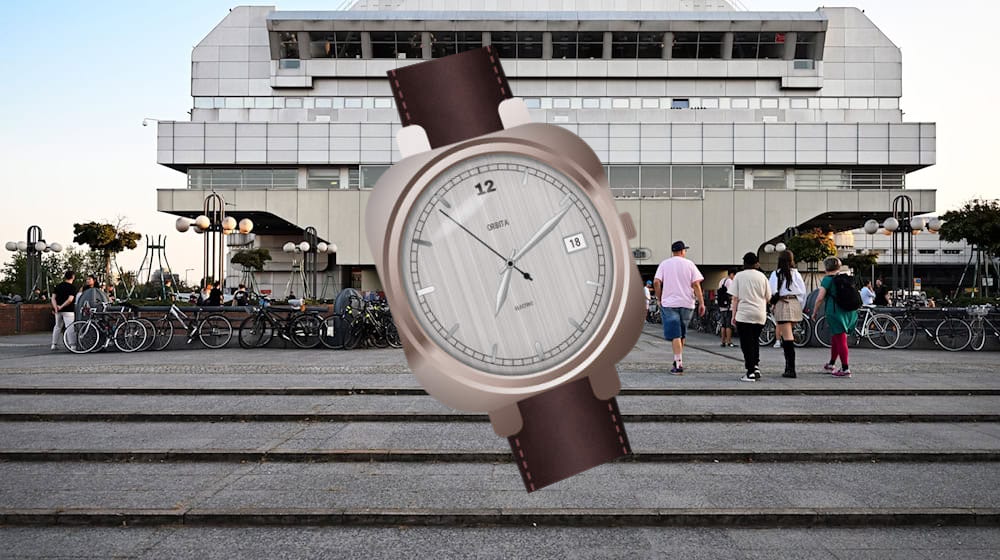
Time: {"hour": 7, "minute": 10, "second": 54}
